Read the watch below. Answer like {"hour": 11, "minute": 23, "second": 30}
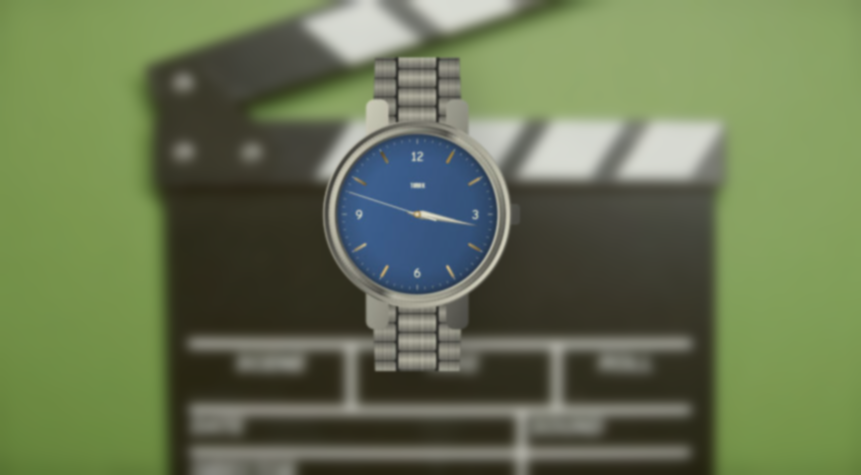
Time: {"hour": 3, "minute": 16, "second": 48}
